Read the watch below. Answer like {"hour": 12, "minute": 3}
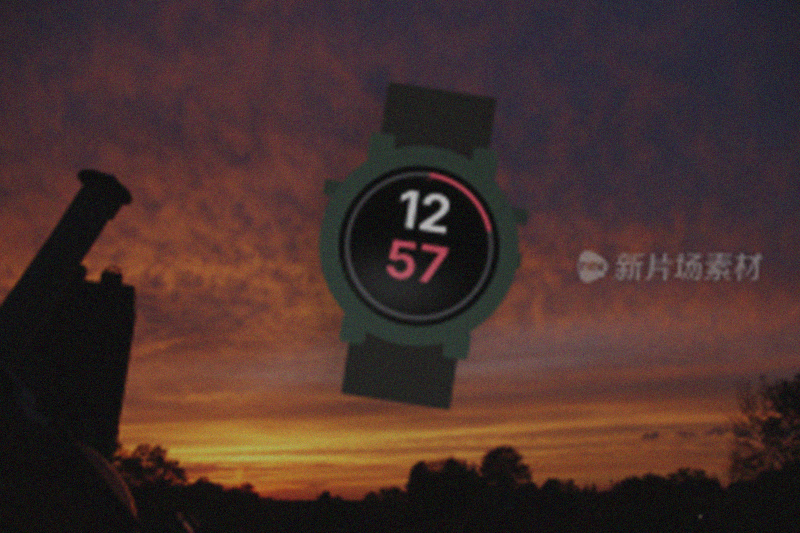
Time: {"hour": 12, "minute": 57}
